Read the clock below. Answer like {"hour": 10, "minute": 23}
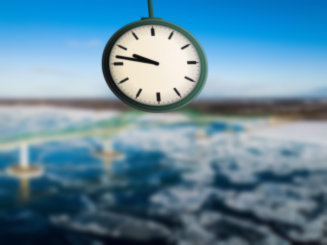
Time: {"hour": 9, "minute": 47}
